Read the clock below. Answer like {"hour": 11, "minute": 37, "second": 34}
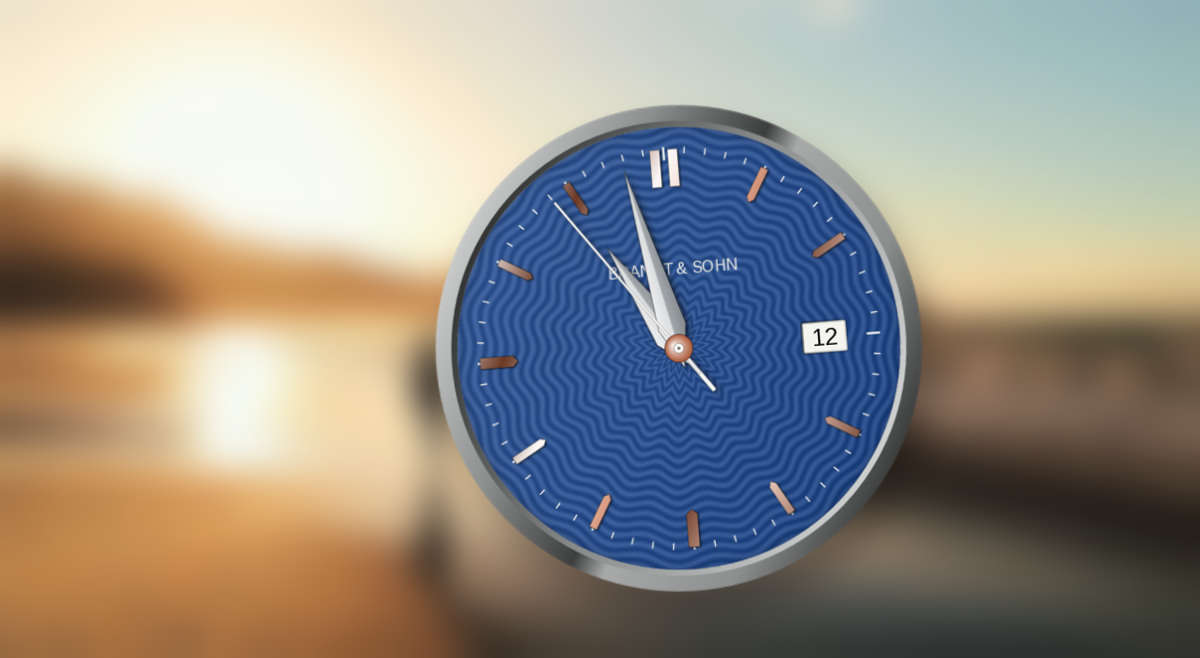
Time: {"hour": 10, "minute": 57, "second": 54}
